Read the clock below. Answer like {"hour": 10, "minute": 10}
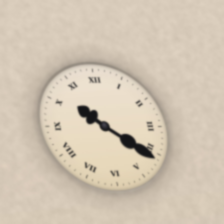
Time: {"hour": 10, "minute": 21}
